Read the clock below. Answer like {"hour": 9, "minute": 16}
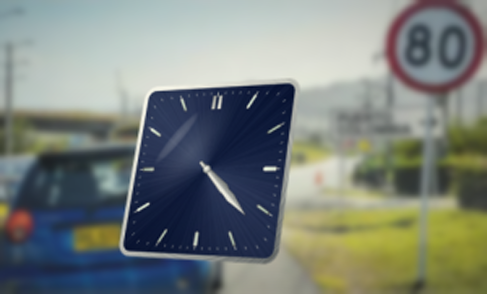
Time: {"hour": 4, "minute": 22}
